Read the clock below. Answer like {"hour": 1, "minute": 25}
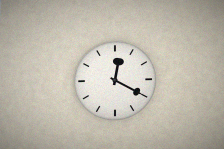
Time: {"hour": 12, "minute": 20}
